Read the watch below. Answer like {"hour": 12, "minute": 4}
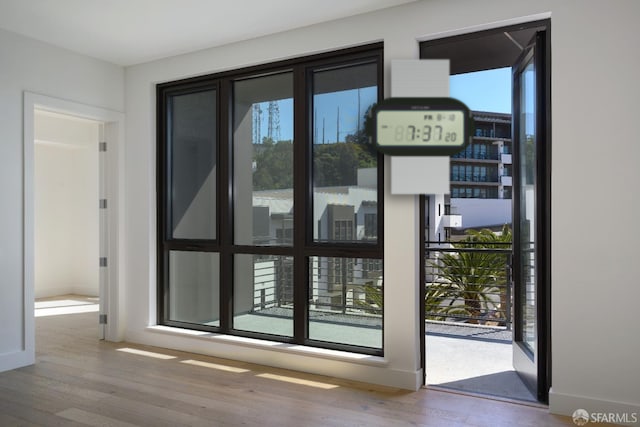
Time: {"hour": 7, "minute": 37}
